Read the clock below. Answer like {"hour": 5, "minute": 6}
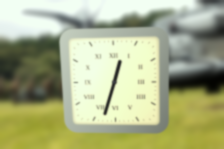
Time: {"hour": 12, "minute": 33}
